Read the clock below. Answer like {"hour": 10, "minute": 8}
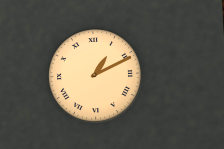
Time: {"hour": 1, "minute": 11}
